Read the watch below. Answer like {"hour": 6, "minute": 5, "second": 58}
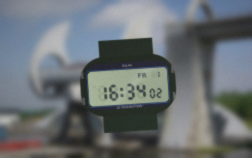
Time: {"hour": 16, "minute": 34, "second": 2}
